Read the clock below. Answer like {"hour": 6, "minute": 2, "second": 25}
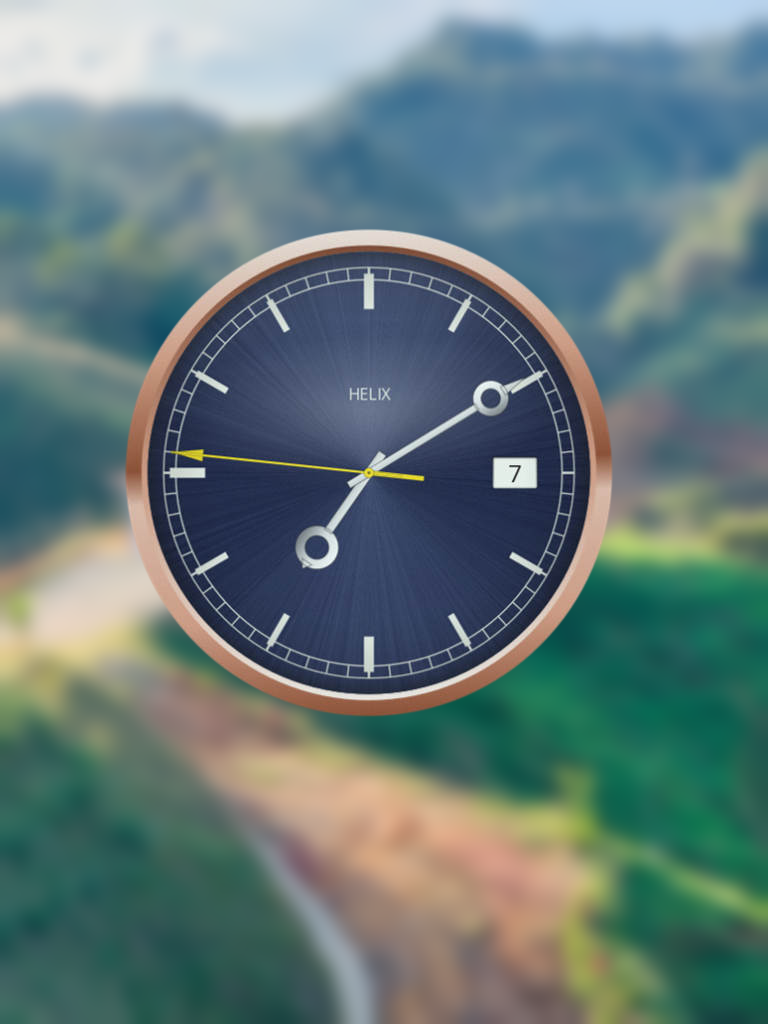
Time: {"hour": 7, "minute": 9, "second": 46}
